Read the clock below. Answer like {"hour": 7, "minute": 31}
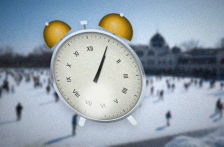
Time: {"hour": 1, "minute": 5}
